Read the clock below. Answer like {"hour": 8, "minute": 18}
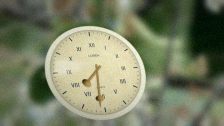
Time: {"hour": 7, "minute": 31}
